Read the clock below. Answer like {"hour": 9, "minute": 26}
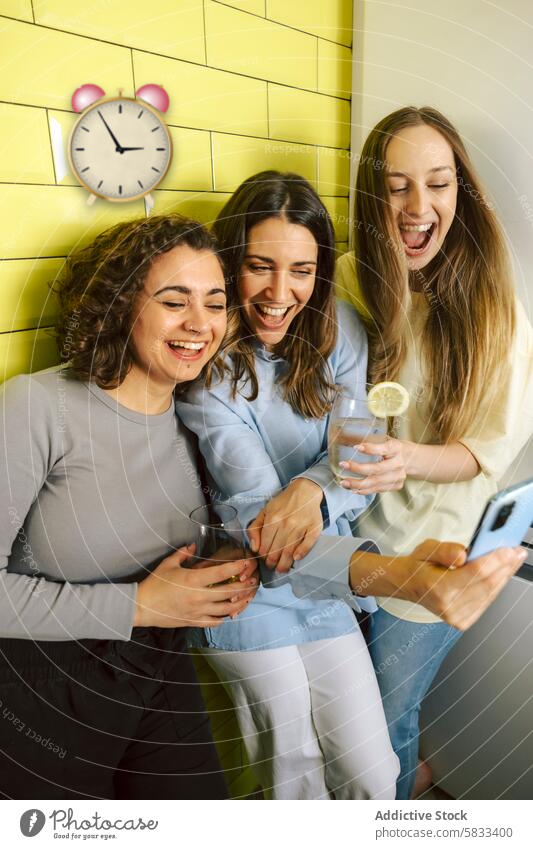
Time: {"hour": 2, "minute": 55}
